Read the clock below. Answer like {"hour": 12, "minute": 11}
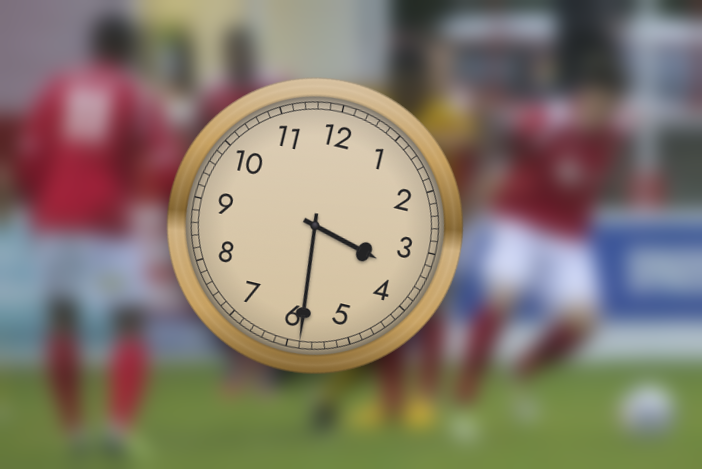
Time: {"hour": 3, "minute": 29}
